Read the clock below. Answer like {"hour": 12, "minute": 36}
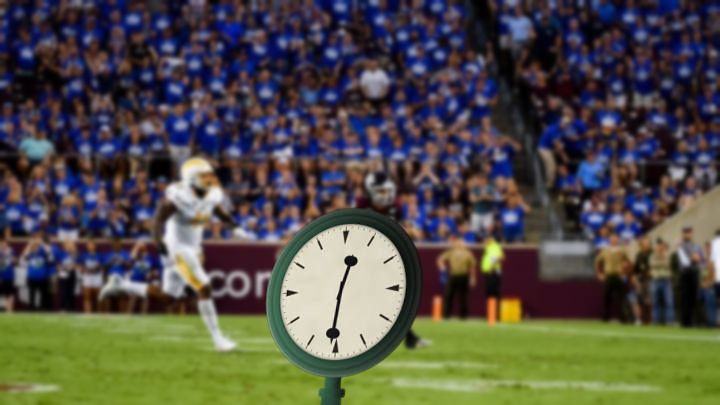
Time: {"hour": 12, "minute": 31}
